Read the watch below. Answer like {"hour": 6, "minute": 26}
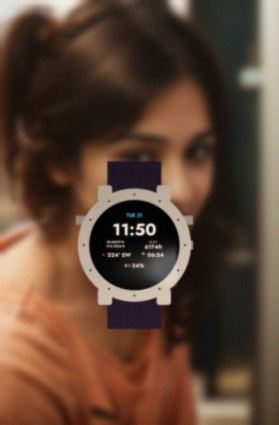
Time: {"hour": 11, "minute": 50}
